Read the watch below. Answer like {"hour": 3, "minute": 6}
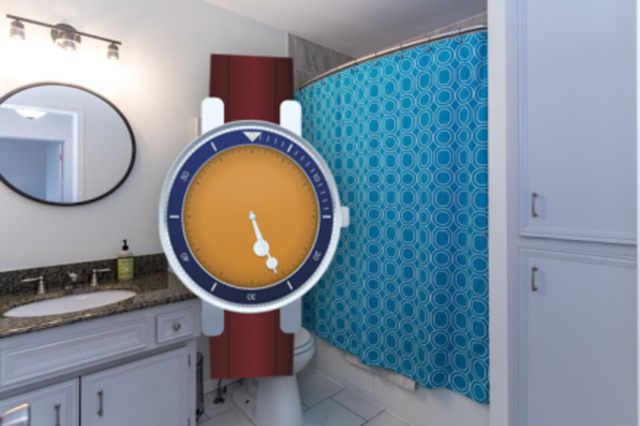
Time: {"hour": 5, "minute": 26}
